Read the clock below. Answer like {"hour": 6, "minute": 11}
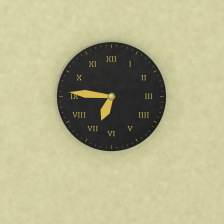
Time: {"hour": 6, "minute": 46}
